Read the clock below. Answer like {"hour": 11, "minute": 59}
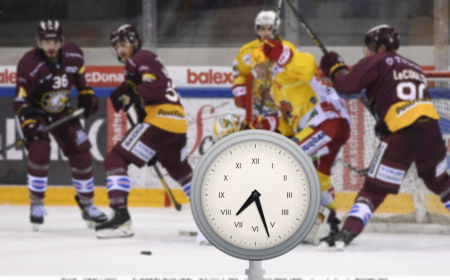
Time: {"hour": 7, "minute": 27}
